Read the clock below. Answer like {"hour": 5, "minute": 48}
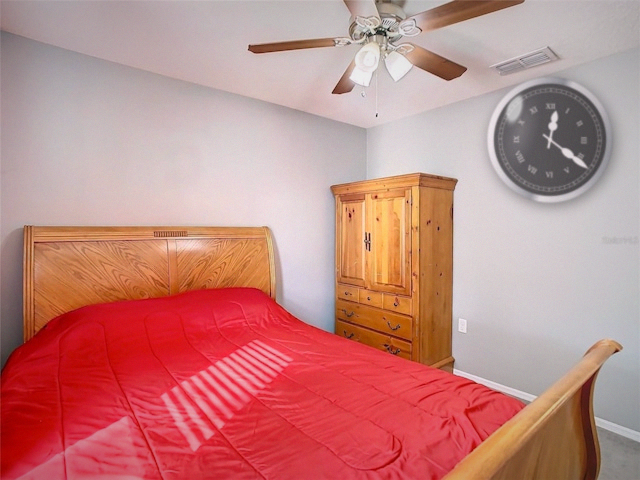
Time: {"hour": 12, "minute": 21}
